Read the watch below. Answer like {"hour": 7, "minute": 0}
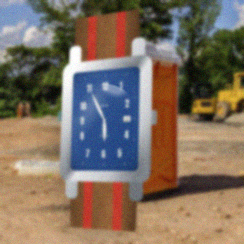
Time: {"hour": 5, "minute": 55}
